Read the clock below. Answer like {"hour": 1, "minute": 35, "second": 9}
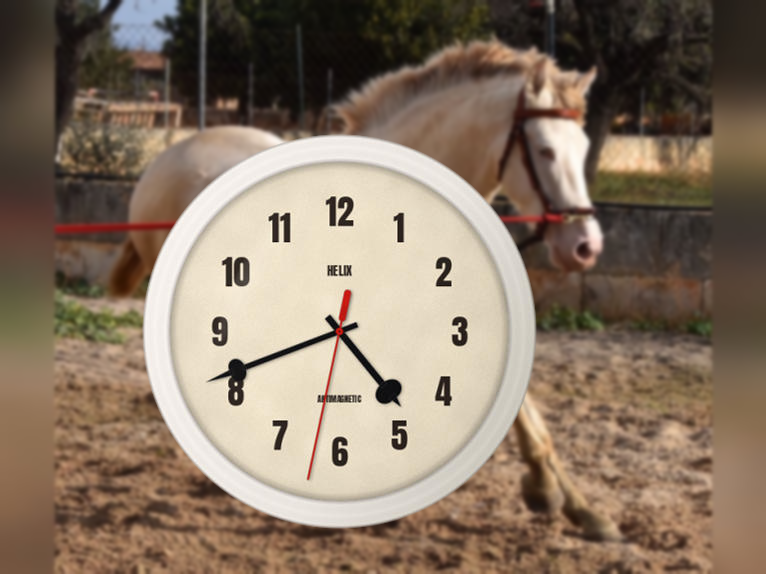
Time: {"hour": 4, "minute": 41, "second": 32}
